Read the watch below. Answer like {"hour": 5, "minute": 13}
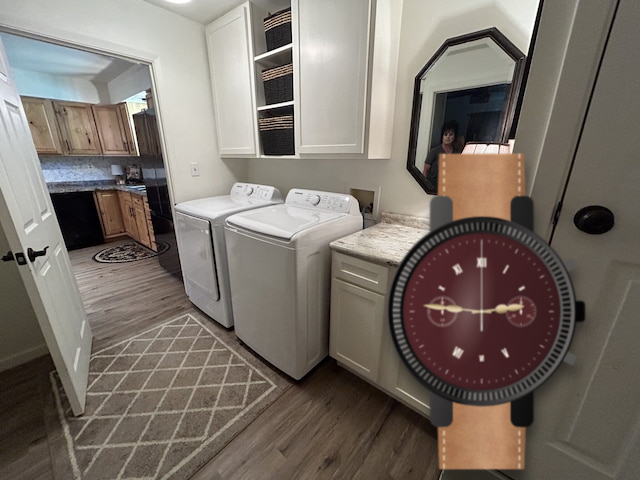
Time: {"hour": 2, "minute": 46}
